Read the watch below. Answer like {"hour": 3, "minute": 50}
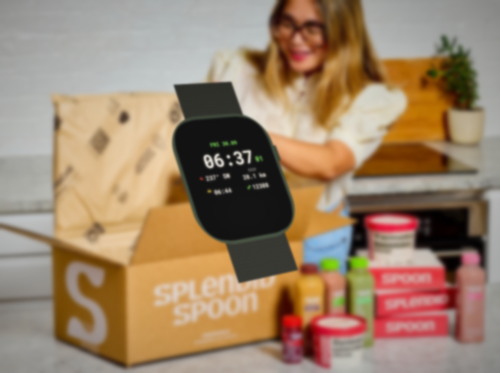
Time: {"hour": 6, "minute": 37}
